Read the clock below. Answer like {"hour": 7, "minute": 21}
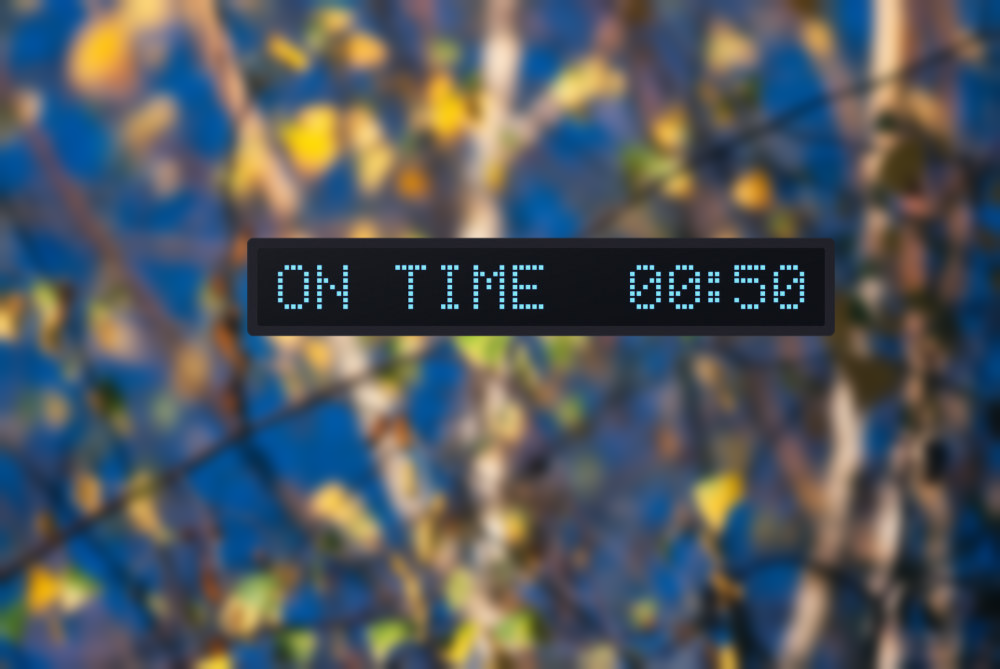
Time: {"hour": 0, "minute": 50}
